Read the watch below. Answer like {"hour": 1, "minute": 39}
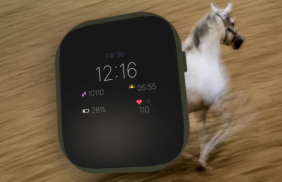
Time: {"hour": 12, "minute": 16}
